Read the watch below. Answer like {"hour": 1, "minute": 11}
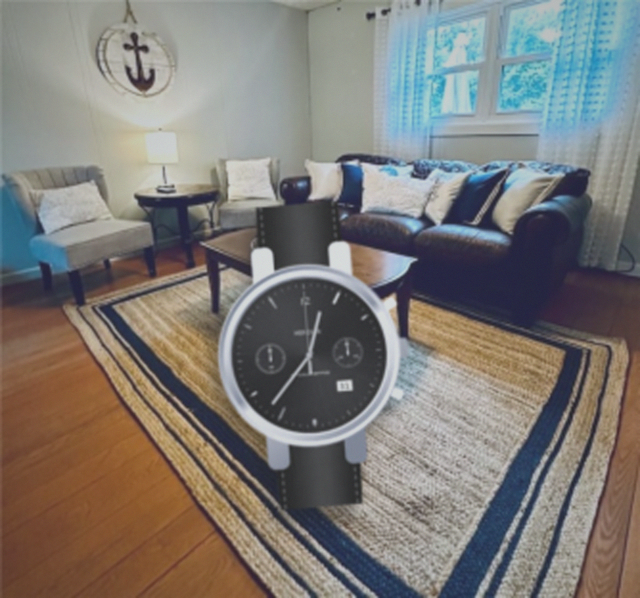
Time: {"hour": 12, "minute": 37}
